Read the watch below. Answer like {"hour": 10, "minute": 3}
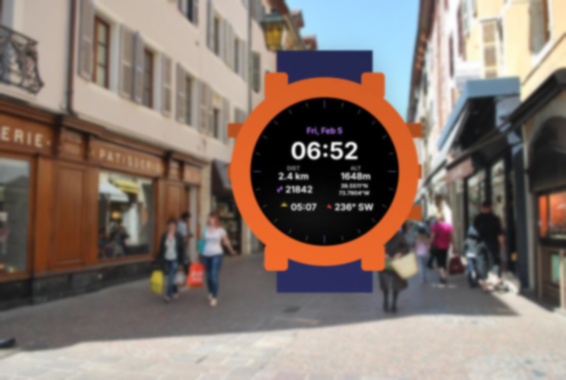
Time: {"hour": 6, "minute": 52}
